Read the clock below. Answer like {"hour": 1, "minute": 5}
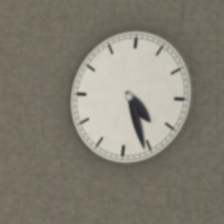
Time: {"hour": 4, "minute": 26}
